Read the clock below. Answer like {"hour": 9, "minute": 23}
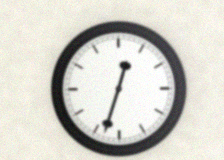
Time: {"hour": 12, "minute": 33}
